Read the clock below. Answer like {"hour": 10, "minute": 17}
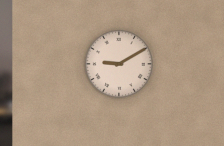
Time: {"hour": 9, "minute": 10}
